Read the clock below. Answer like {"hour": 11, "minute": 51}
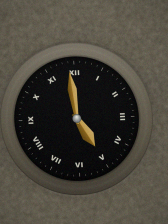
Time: {"hour": 4, "minute": 59}
